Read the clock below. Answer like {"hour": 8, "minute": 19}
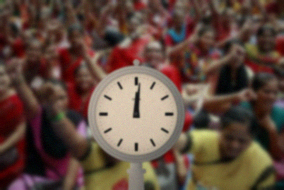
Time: {"hour": 12, "minute": 1}
